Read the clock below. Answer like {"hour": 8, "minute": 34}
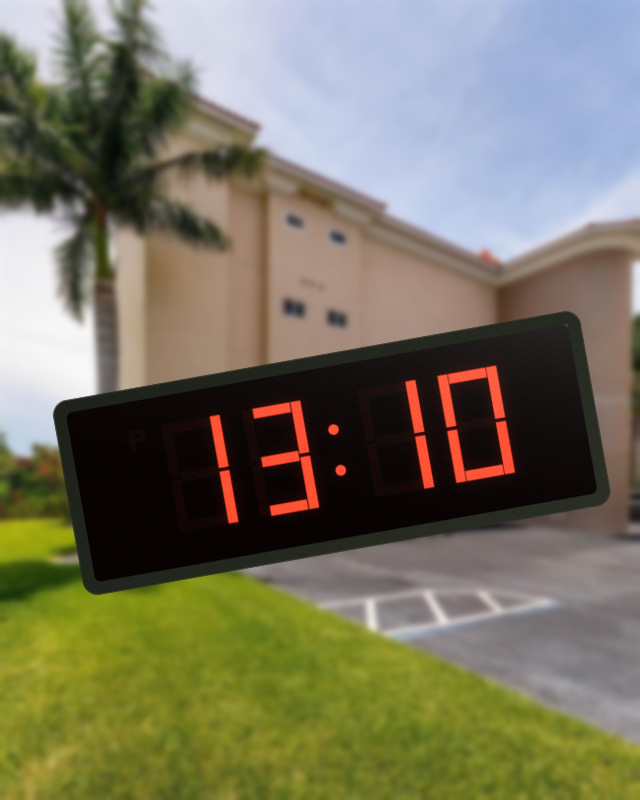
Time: {"hour": 13, "minute": 10}
